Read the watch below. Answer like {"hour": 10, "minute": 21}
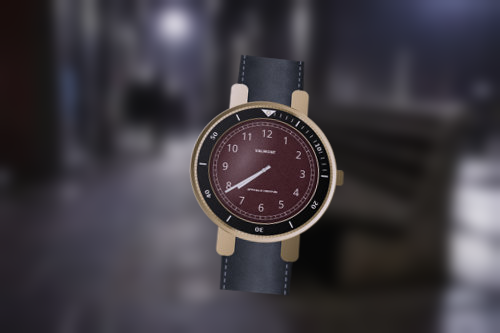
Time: {"hour": 7, "minute": 39}
